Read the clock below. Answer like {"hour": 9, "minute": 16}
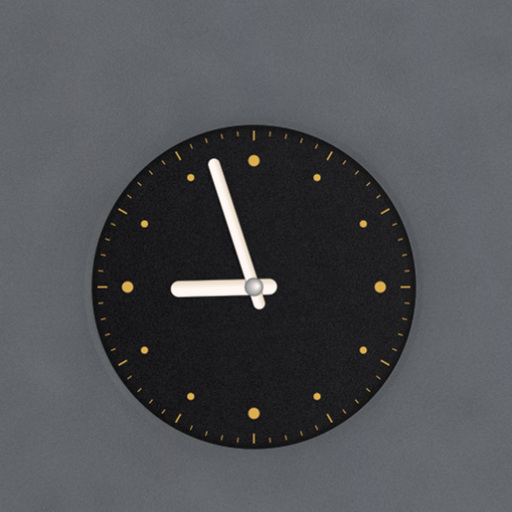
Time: {"hour": 8, "minute": 57}
